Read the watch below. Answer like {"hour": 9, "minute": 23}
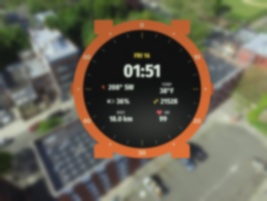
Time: {"hour": 1, "minute": 51}
